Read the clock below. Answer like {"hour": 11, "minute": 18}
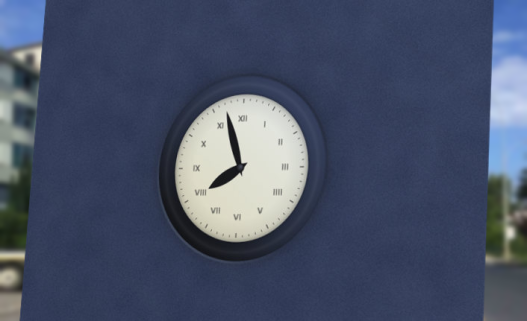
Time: {"hour": 7, "minute": 57}
